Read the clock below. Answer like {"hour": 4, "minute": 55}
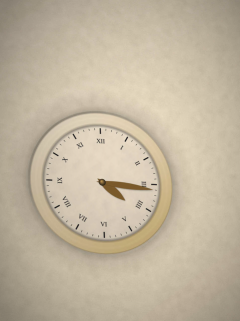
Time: {"hour": 4, "minute": 16}
